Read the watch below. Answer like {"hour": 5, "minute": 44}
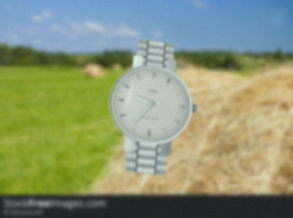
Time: {"hour": 9, "minute": 36}
